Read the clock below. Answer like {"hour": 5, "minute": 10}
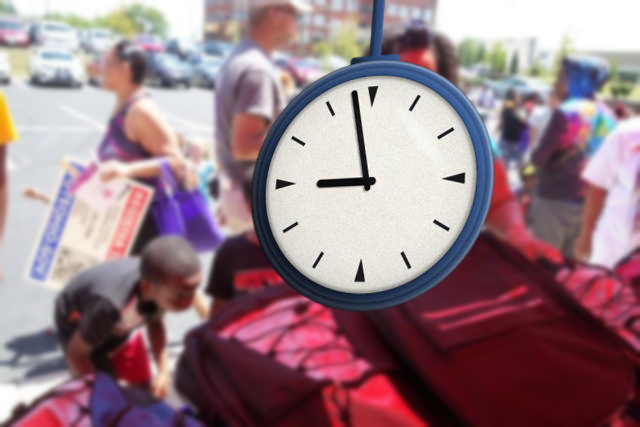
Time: {"hour": 8, "minute": 58}
